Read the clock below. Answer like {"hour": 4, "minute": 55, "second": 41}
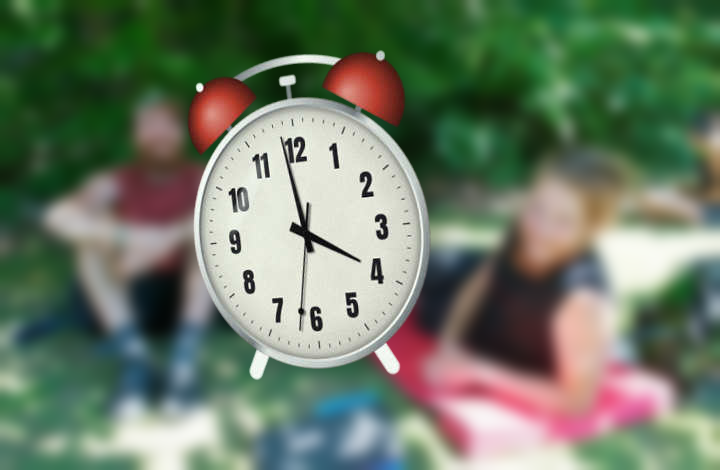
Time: {"hour": 3, "minute": 58, "second": 32}
